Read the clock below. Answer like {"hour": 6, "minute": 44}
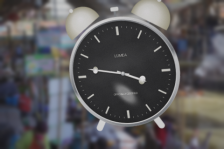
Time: {"hour": 3, "minute": 47}
